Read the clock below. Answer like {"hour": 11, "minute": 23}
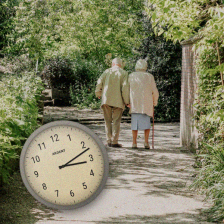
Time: {"hour": 3, "minute": 12}
